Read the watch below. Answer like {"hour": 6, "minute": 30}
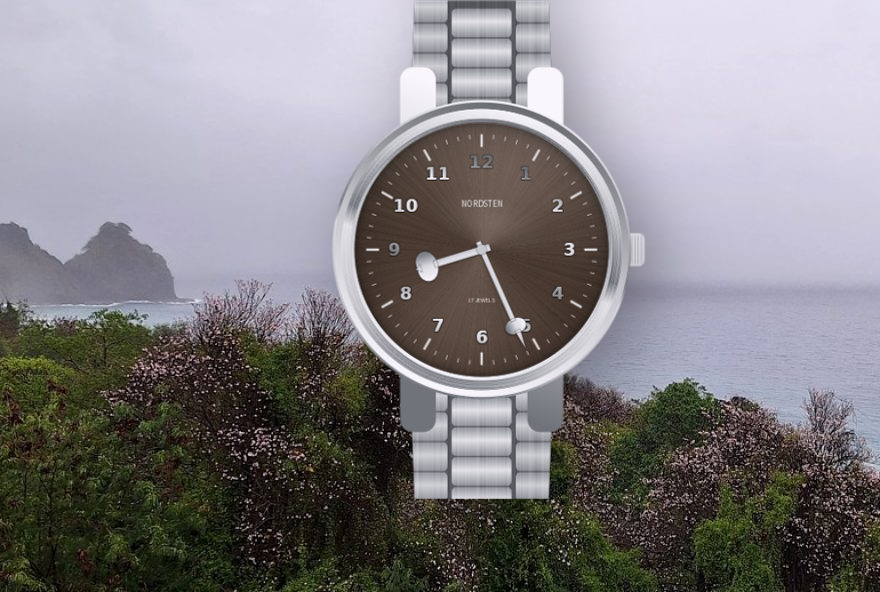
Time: {"hour": 8, "minute": 26}
